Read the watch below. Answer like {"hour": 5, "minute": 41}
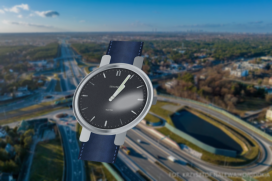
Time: {"hour": 1, "minute": 4}
